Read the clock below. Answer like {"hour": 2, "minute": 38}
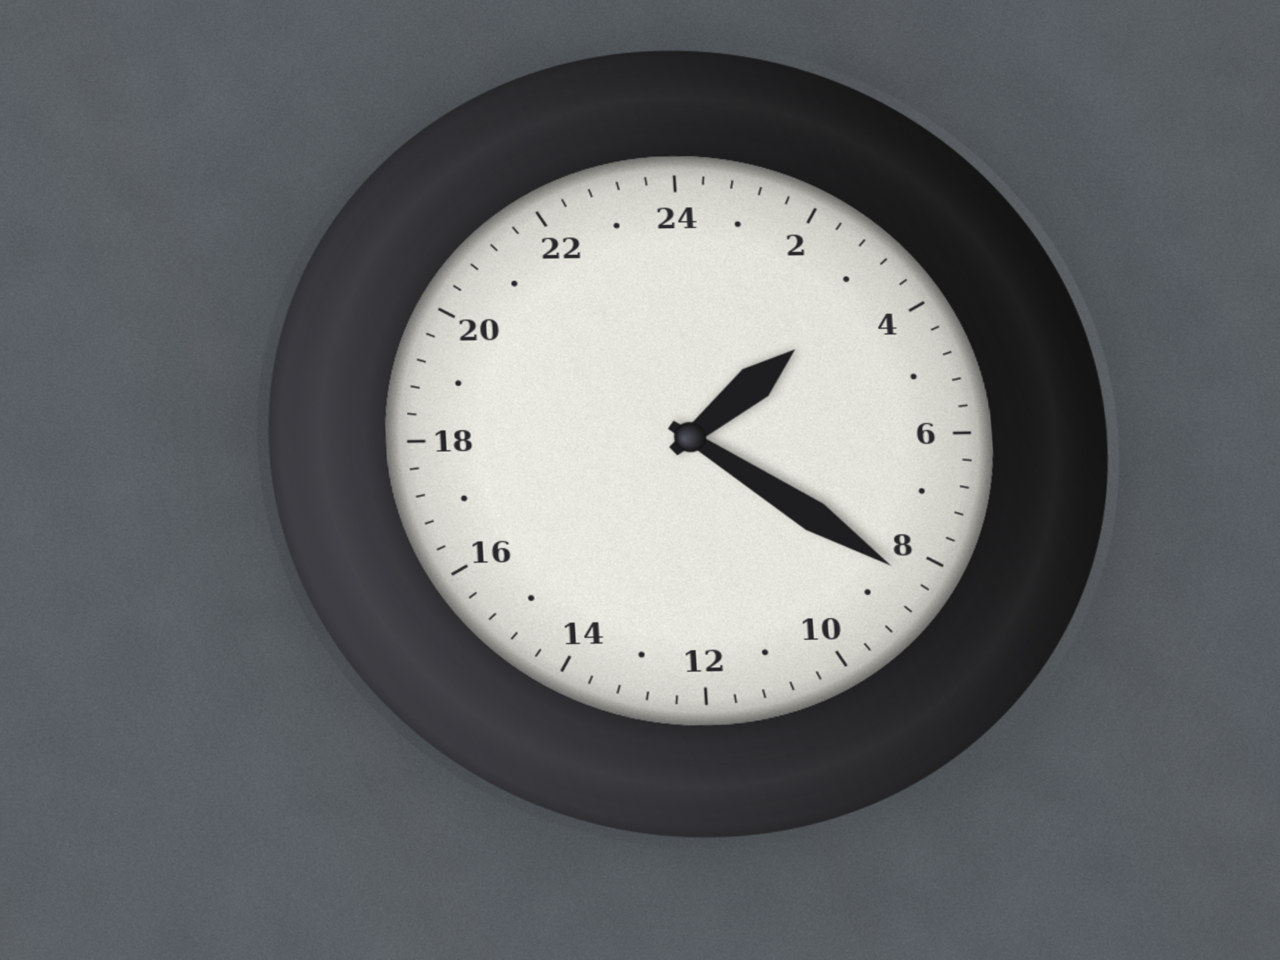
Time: {"hour": 3, "minute": 21}
